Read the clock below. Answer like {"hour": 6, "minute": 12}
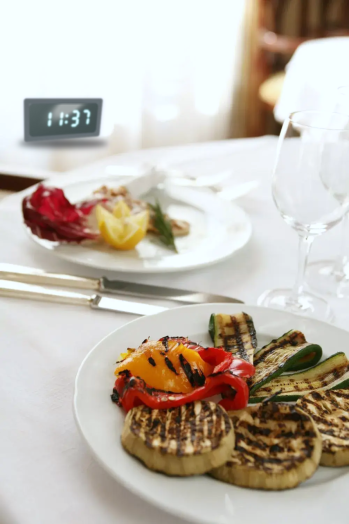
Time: {"hour": 11, "minute": 37}
